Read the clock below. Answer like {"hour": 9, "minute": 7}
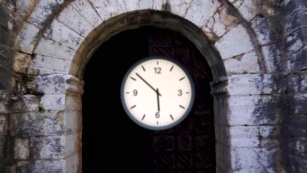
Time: {"hour": 5, "minute": 52}
